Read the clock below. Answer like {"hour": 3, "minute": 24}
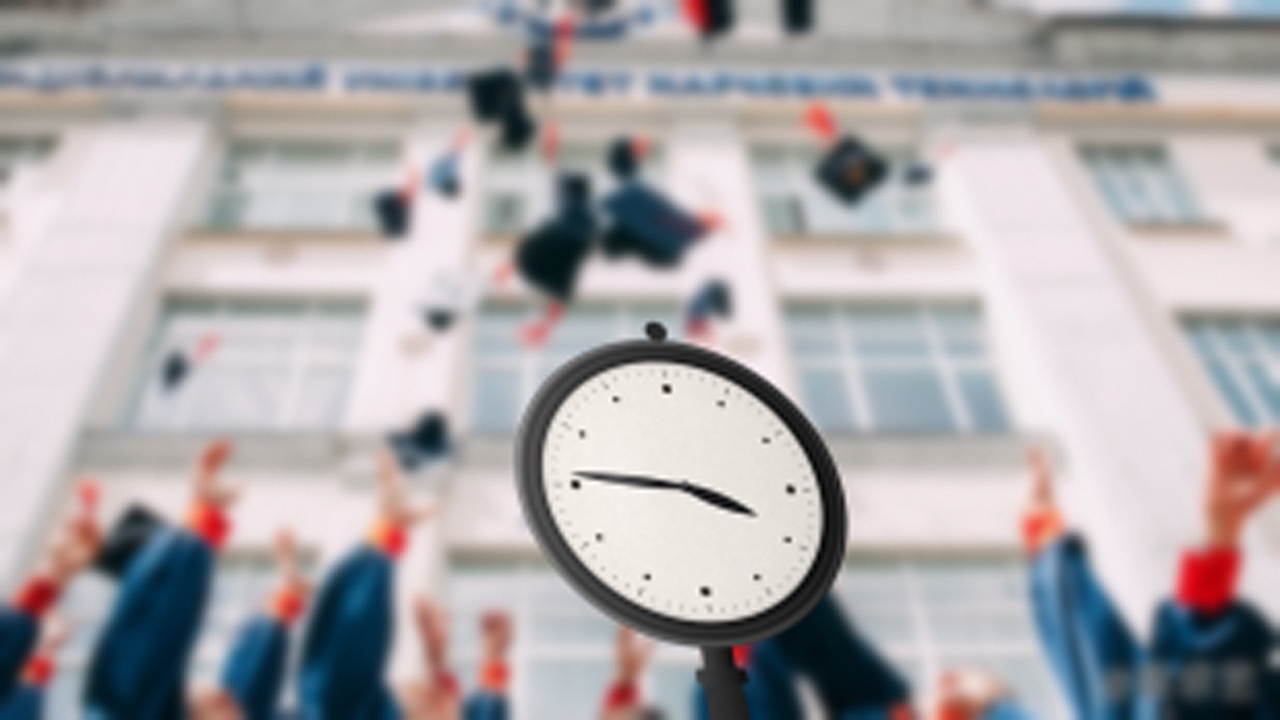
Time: {"hour": 3, "minute": 46}
